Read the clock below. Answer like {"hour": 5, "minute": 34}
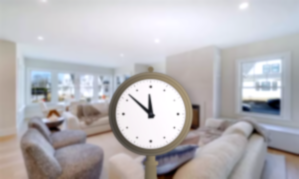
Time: {"hour": 11, "minute": 52}
